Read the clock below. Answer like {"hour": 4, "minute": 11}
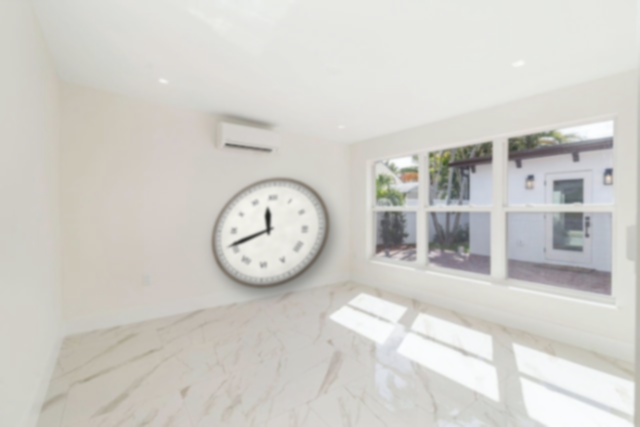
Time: {"hour": 11, "minute": 41}
